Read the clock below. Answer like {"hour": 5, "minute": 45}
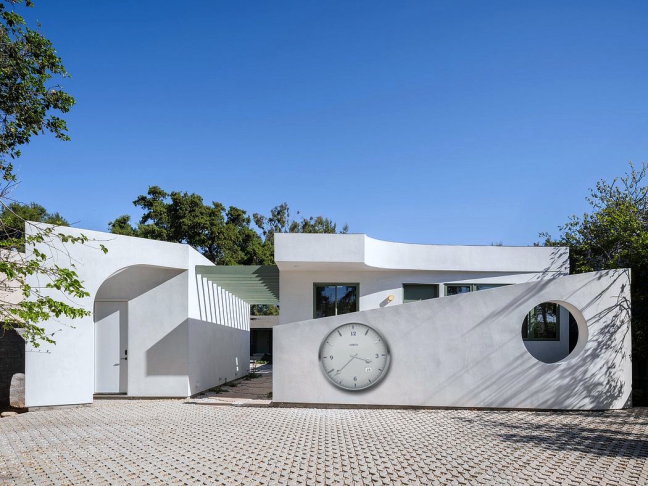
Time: {"hour": 3, "minute": 38}
